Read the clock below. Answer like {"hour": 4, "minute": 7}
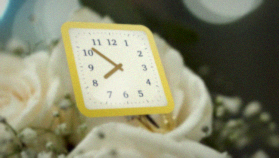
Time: {"hour": 7, "minute": 52}
